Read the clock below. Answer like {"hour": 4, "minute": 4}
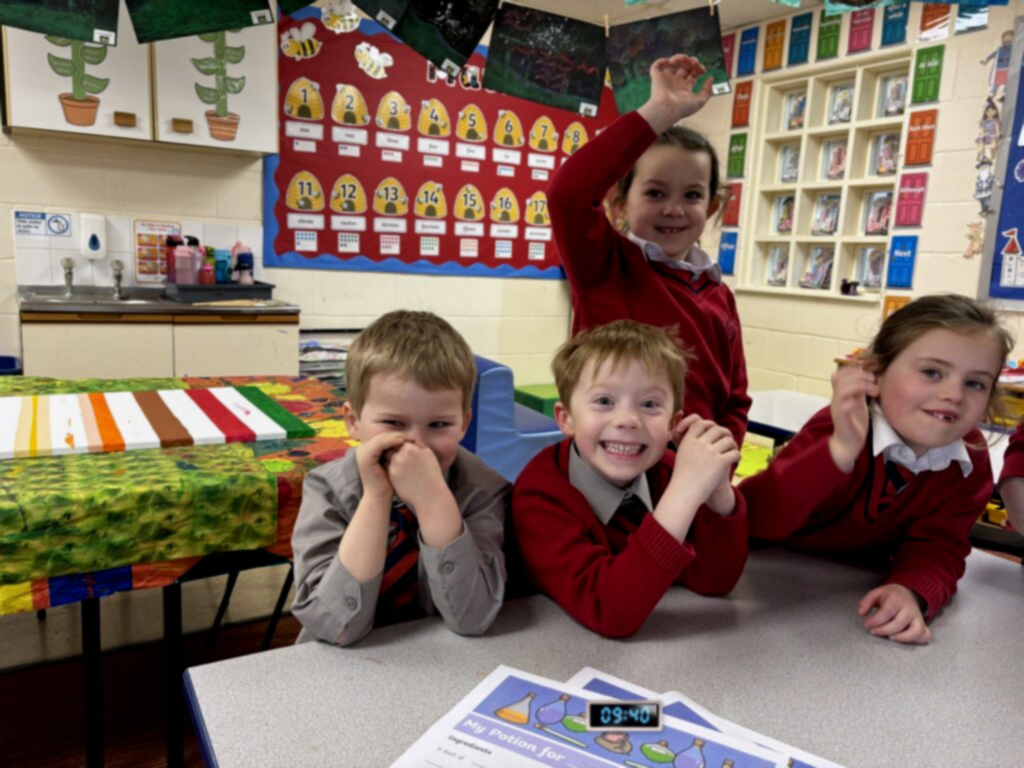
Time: {"hour": 9, "minute": 40}
